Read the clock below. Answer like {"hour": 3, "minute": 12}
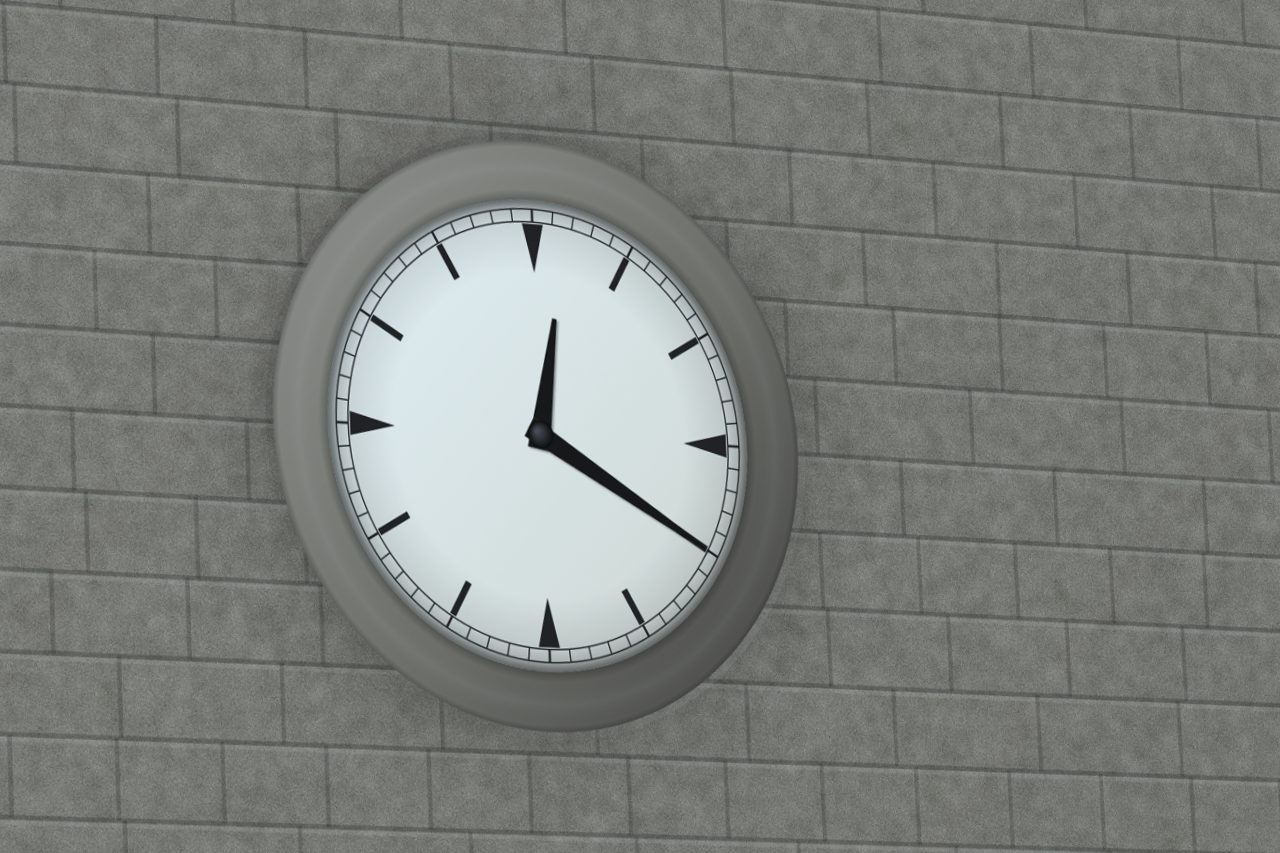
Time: {"hour": 12, "minute": 20}
